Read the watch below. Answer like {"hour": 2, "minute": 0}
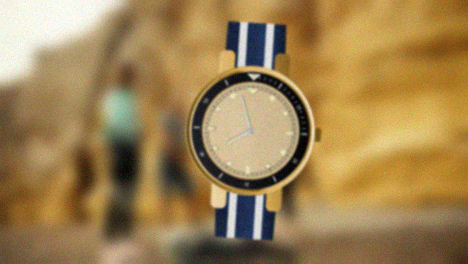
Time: {"hour": 7, "minute": 57}
